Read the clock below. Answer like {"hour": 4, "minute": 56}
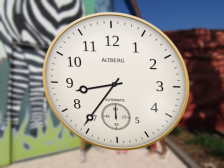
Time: {"hour": 8, "minute": 36}
